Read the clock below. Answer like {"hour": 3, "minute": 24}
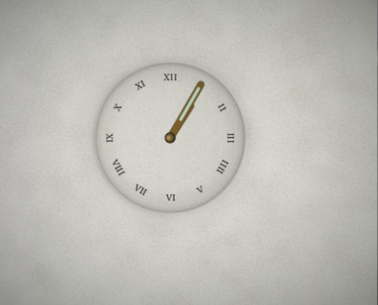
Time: {"hour": 1, "minute": 5}
